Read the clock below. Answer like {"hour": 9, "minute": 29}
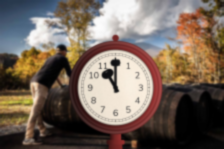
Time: {"hour": 11, "minute": 0}
